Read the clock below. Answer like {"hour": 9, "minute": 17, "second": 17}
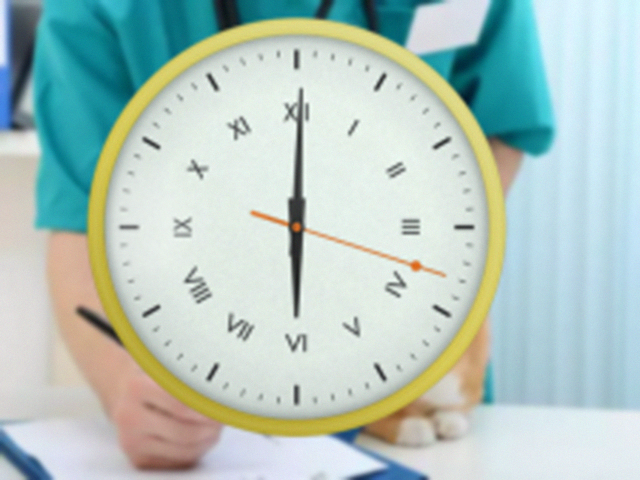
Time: {"hour": 6, "minute": 0, "second": 18}
